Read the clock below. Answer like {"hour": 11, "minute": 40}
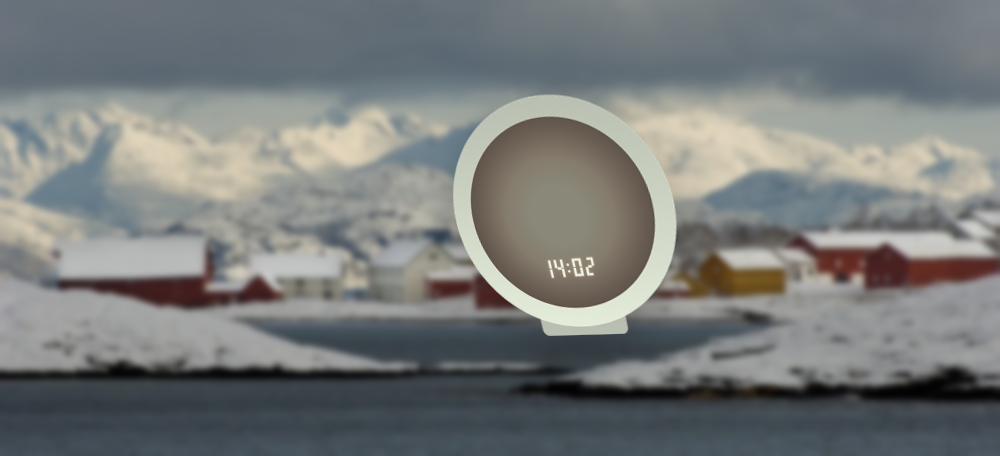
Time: {"hour": 14, "minute": 2}
